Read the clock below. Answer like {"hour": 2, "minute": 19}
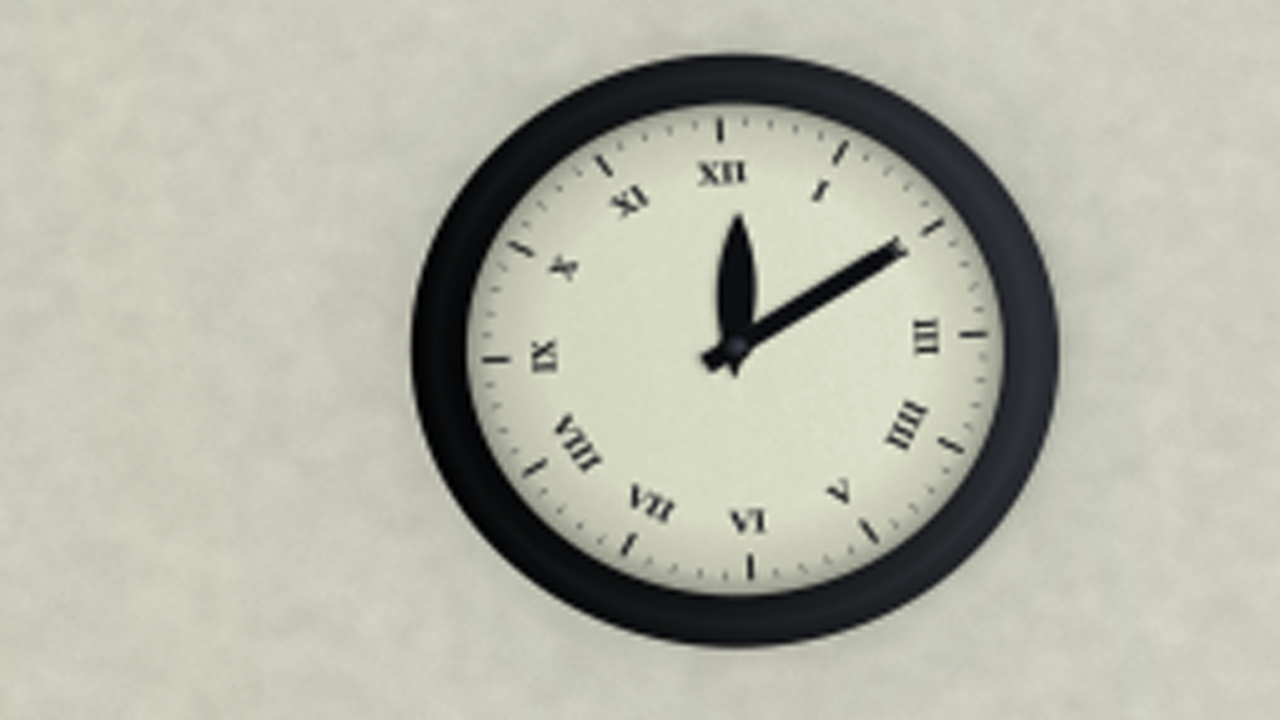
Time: {"hour": 12, "minute": 10}
